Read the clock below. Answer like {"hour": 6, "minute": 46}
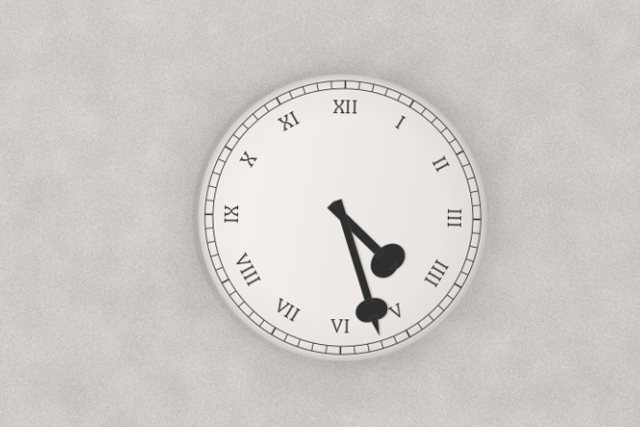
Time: {"hour": 4, "minute": 27}
